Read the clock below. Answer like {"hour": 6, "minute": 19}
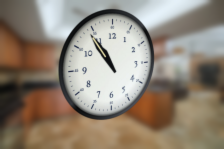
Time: {"hour": 10, "minute": 54}
